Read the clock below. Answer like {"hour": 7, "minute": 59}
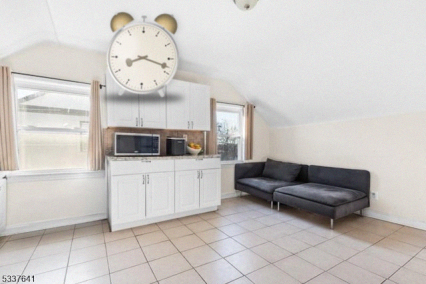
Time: {"hour": 8, "minute": 18}
